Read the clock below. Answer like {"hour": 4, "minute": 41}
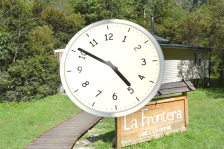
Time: {"hour": 4, "minute": 51}
